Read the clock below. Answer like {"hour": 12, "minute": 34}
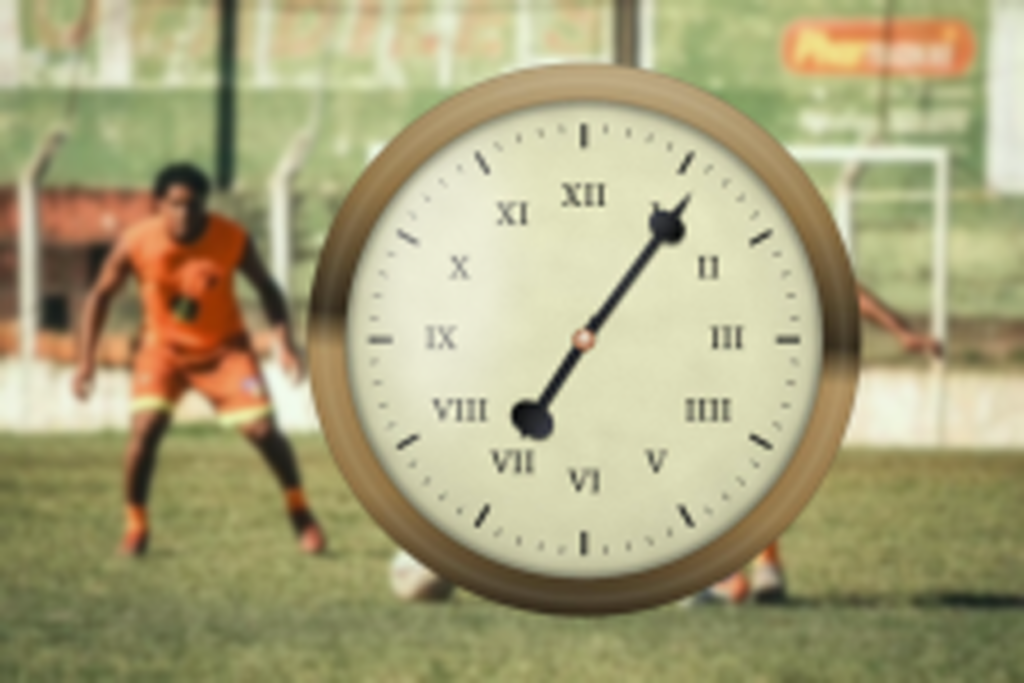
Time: {"hour": 7, "minute": 6}
